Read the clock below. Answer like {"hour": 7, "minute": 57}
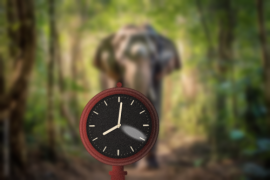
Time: {"hour": 8, "minute": 1}
